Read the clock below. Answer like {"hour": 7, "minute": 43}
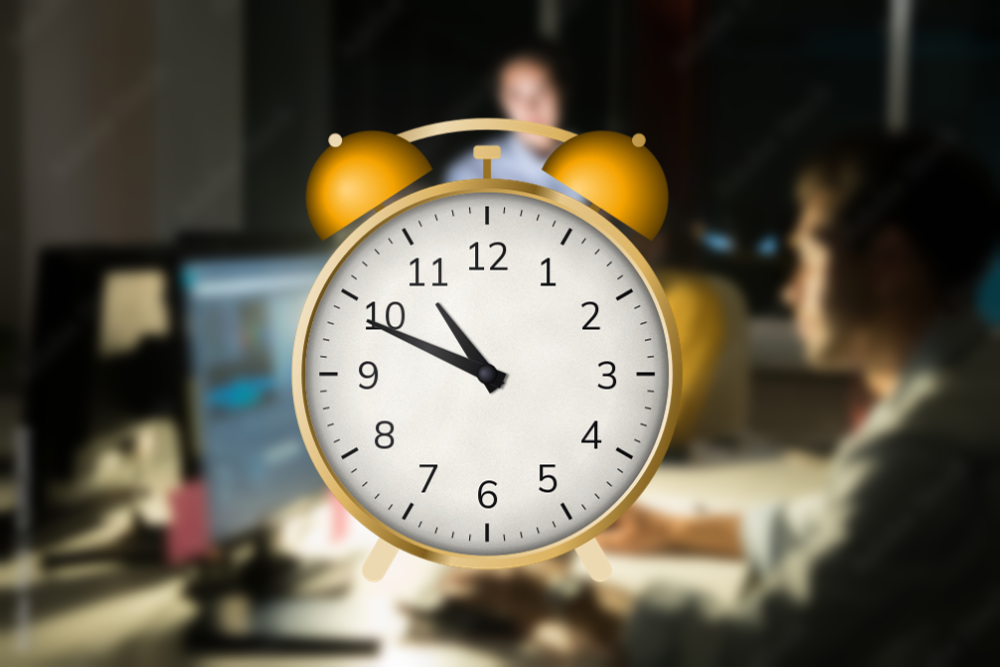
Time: {"hour": 10, "minute": 49}
